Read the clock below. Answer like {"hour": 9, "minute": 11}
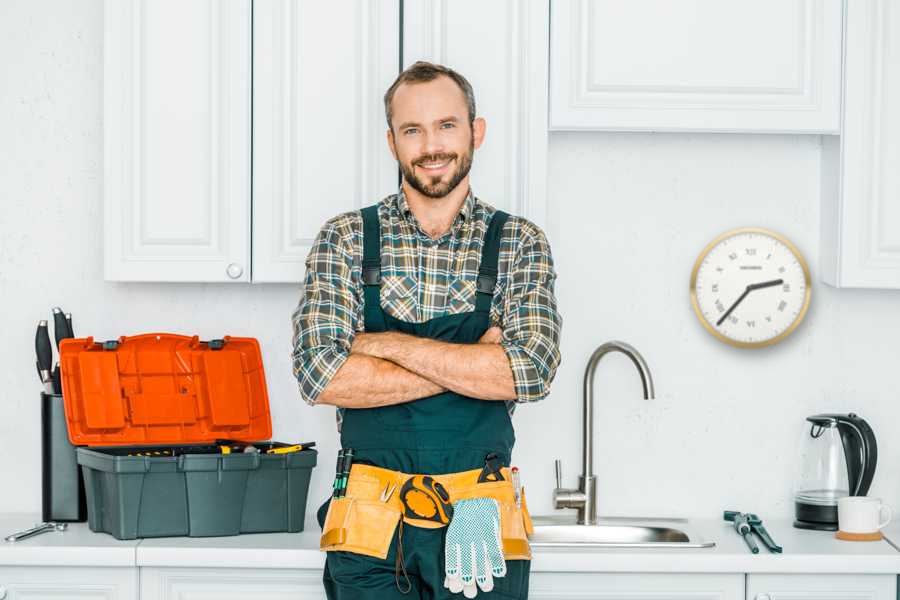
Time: {"hour": 2, "minute": 37}
